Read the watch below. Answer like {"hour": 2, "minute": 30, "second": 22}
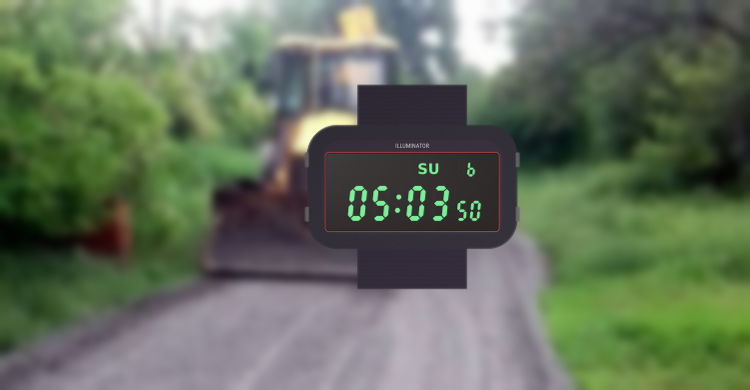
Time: {"hour": 5, "minute": 3, "second": 50}
